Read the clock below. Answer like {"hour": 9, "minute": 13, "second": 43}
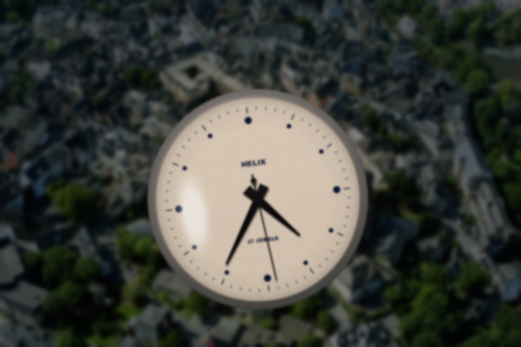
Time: {"hour": 4, "minute": 35, "second": 29}
